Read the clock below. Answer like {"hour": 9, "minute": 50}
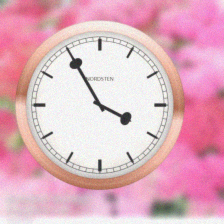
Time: {"hour": 3, "minute": 55}
